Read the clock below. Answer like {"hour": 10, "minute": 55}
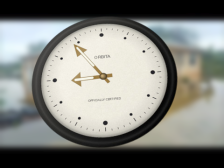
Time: {"hour": 8, "minute": 54}
